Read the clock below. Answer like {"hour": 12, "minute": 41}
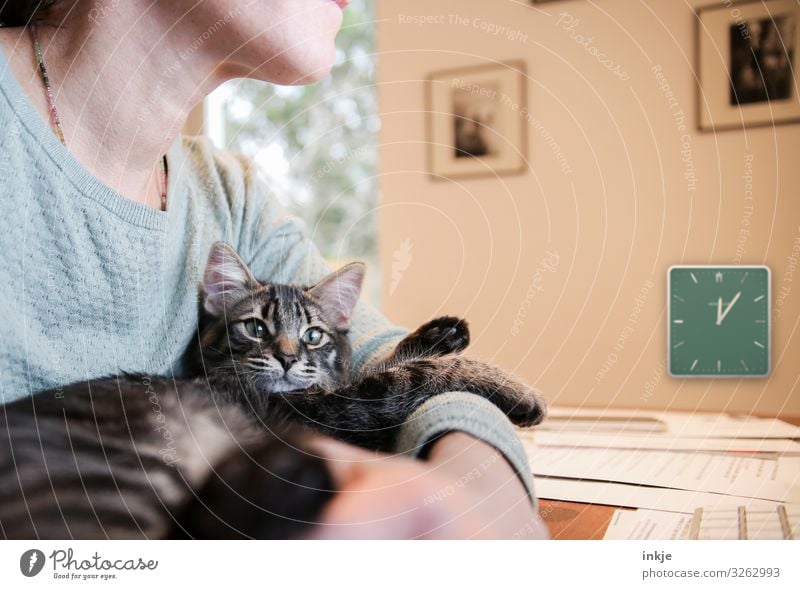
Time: {"hour": 12, "minute": 6}
